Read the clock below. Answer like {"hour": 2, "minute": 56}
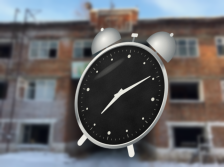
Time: {"hour": 7, "minute": 9}
